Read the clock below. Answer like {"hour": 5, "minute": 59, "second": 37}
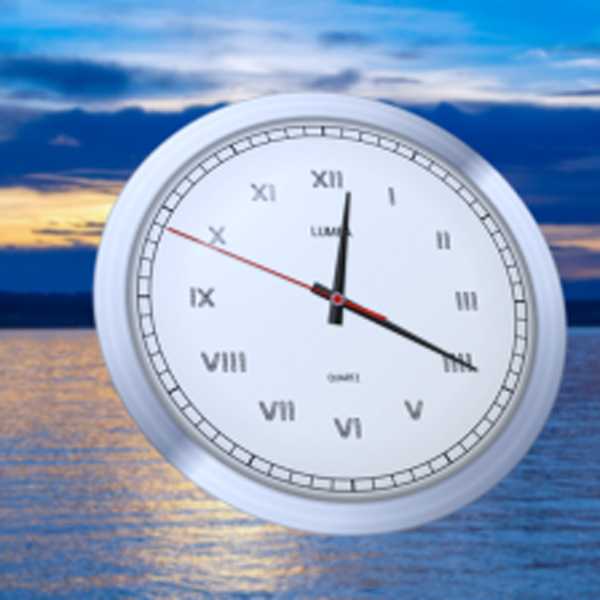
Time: {"hour": 12, "minute": 19, "second": 49}
